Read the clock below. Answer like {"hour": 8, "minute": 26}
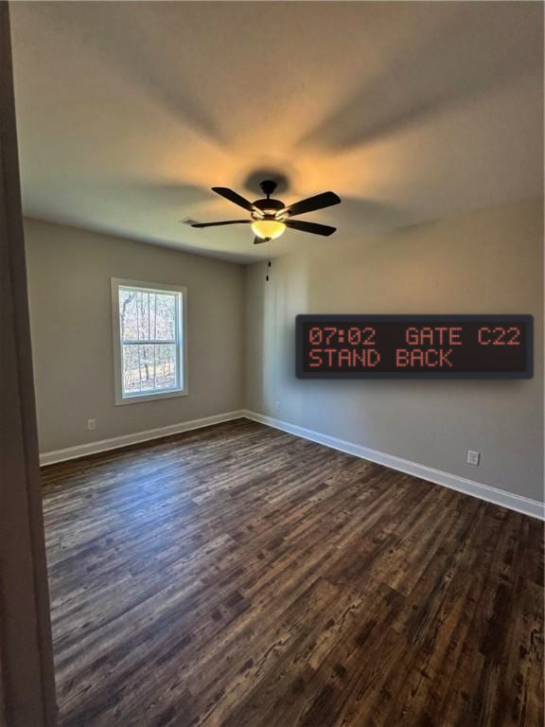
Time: {"hour": 7, "minute": 2}
